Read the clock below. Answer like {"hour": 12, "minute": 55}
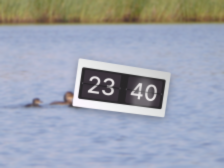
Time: {"hour": 23, "minute": 40}
